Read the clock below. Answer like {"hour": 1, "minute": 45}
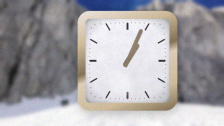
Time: {"hour": 1, "minute": 4}
